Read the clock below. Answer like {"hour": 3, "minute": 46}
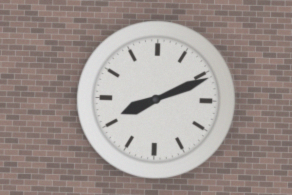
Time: {"hour": 8, "minute": 11}
